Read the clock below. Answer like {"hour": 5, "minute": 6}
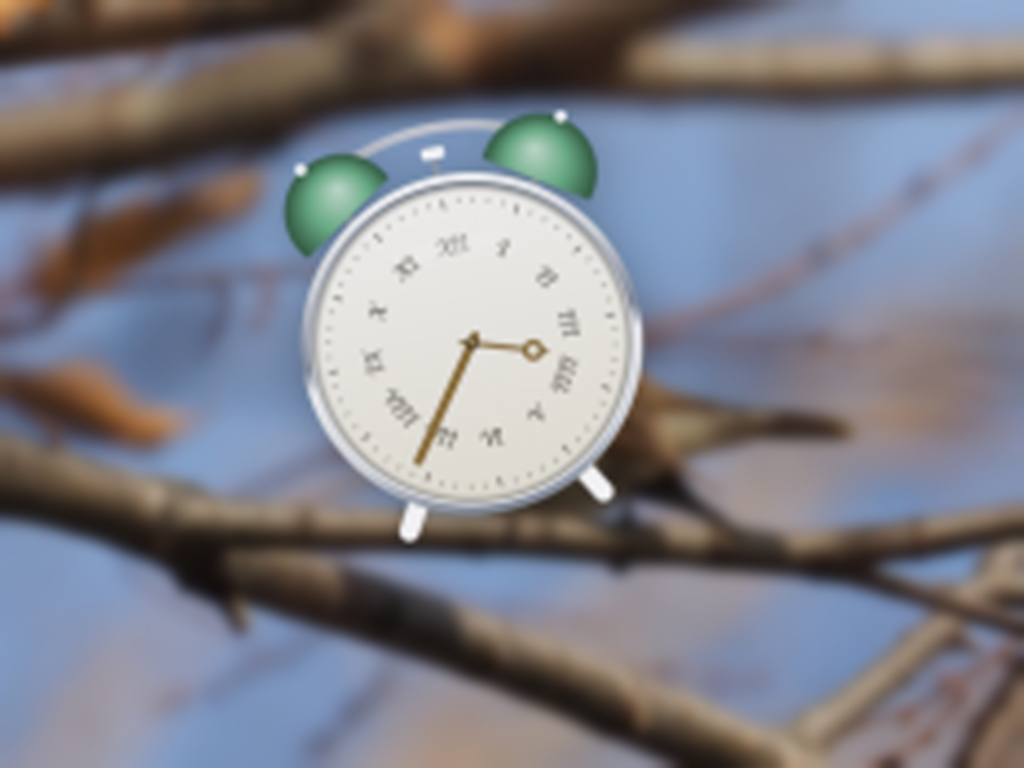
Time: {"hour": 3, "minute": 36}
